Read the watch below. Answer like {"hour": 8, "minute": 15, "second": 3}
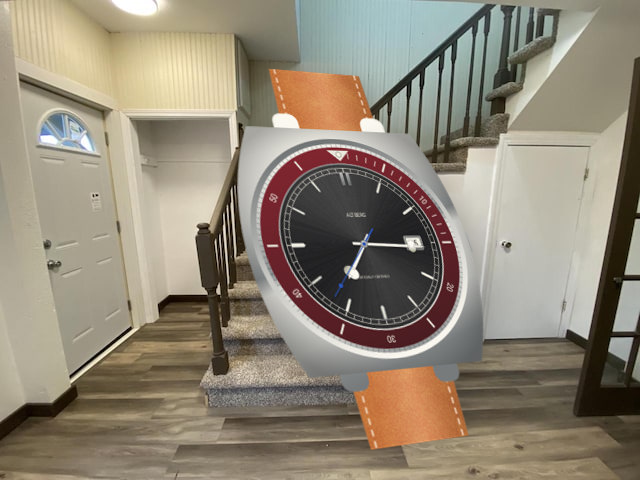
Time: {"hour": 7, "minute": 15, "second": 37}
